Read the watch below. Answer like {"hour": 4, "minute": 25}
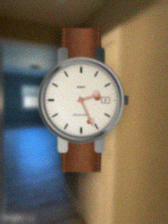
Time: {"hour": 2, "minute": 26}
